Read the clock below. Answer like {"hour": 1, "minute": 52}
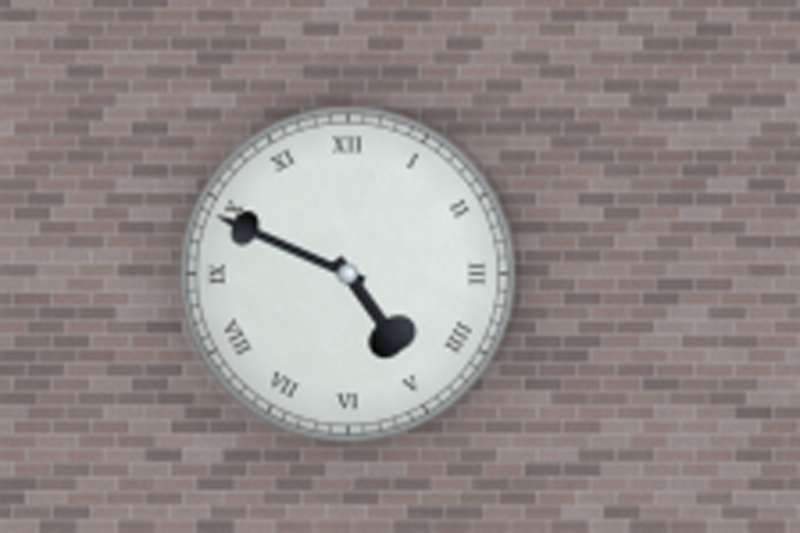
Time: {"hour": 4, "minute": 49}
